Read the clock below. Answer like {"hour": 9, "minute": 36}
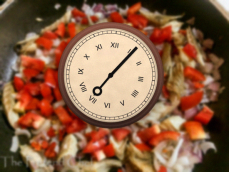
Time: {"hour": 7, "minute": 6}
